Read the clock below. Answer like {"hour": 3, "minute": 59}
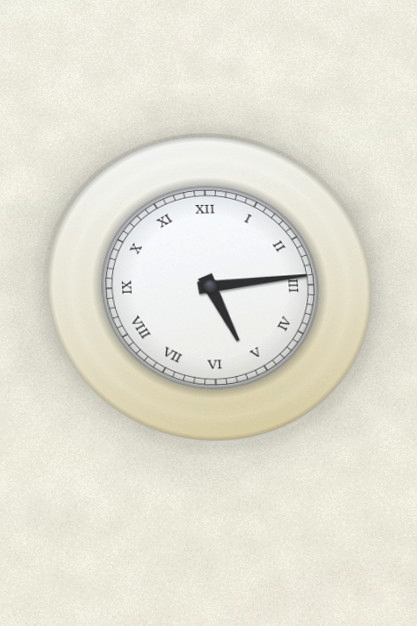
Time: {"hour": 5, "minute": 14}
